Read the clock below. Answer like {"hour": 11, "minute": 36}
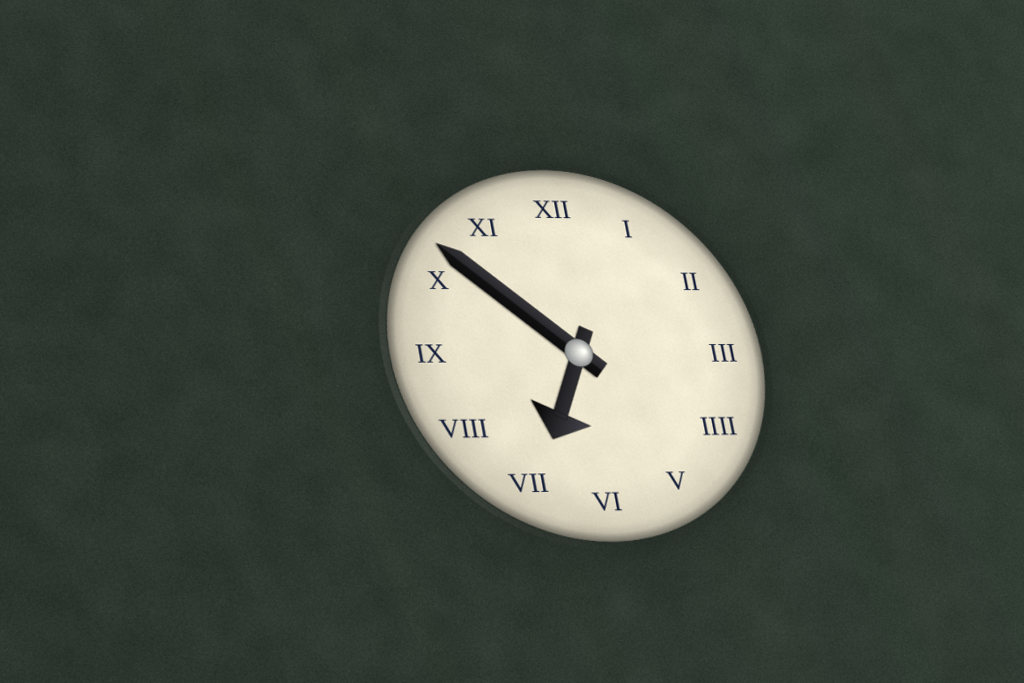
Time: {"hour": 6, "minute": 52}
